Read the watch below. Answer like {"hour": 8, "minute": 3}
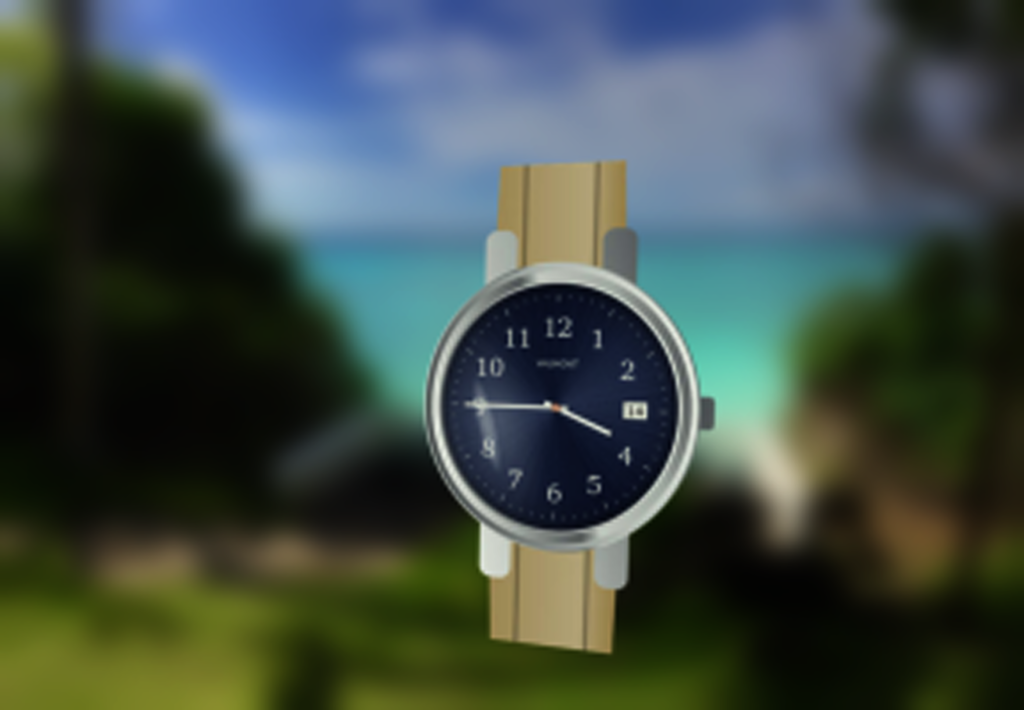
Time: {"hour": 3, "minute": 45}
